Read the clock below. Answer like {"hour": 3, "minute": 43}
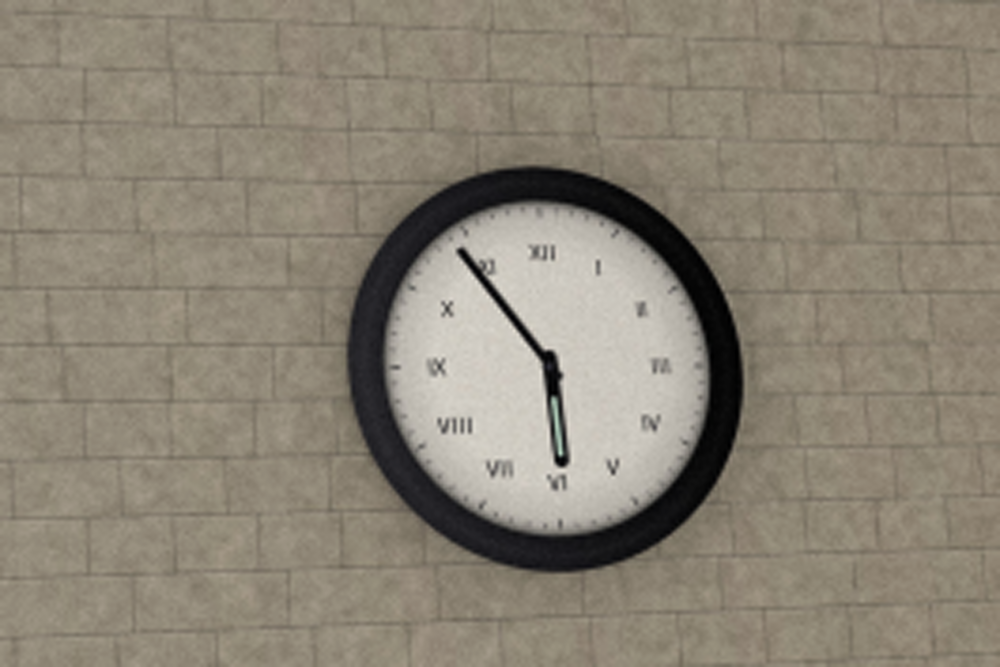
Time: {"hour": 5, "minute": 54}
